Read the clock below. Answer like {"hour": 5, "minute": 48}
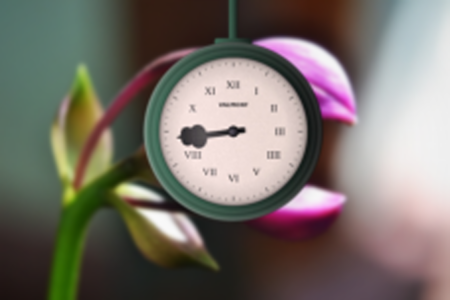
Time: {"hour": 8, "minute": 44}
